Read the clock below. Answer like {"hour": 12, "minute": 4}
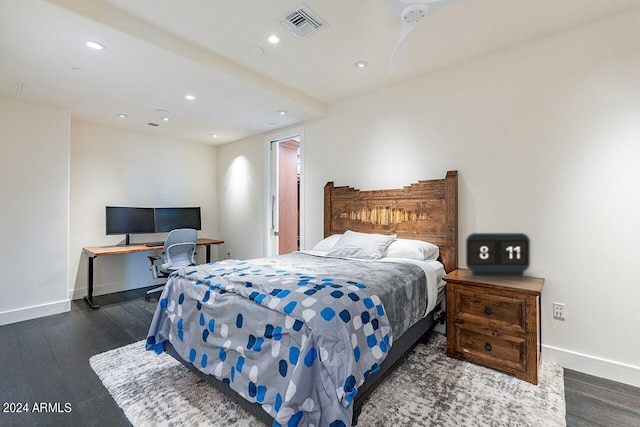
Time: {"hour": 8, "minute": 11}
